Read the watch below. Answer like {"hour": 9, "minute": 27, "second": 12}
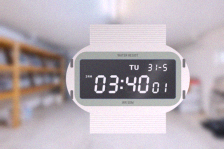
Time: {"hour": 3, "minute": 40, "second": 1}
